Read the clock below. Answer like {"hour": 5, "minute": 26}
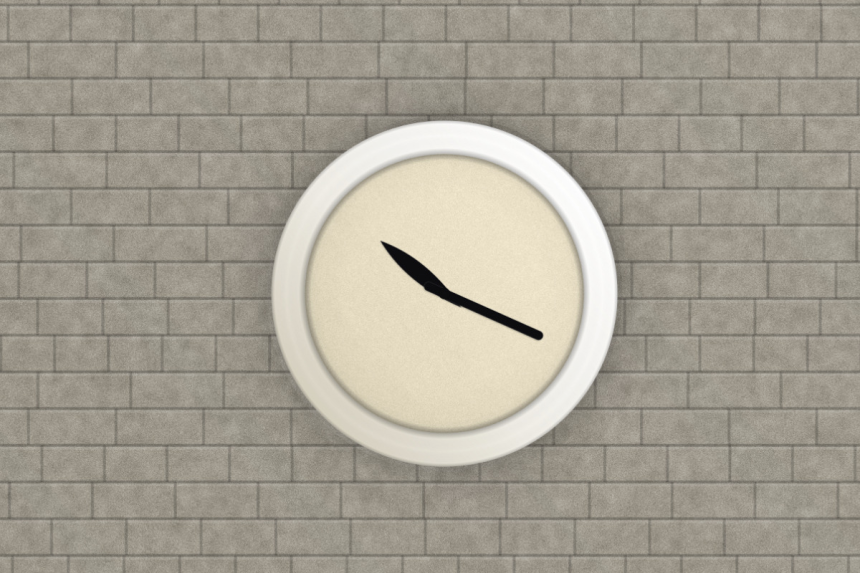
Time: {"hour": 10, "minute": 19}
